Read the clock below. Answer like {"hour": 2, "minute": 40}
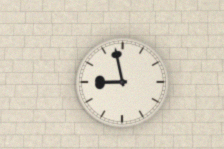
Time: {"hour": 8, "minute": 58}
